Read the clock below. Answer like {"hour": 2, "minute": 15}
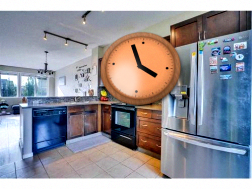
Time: {"hour": 3, "minute": 56}
